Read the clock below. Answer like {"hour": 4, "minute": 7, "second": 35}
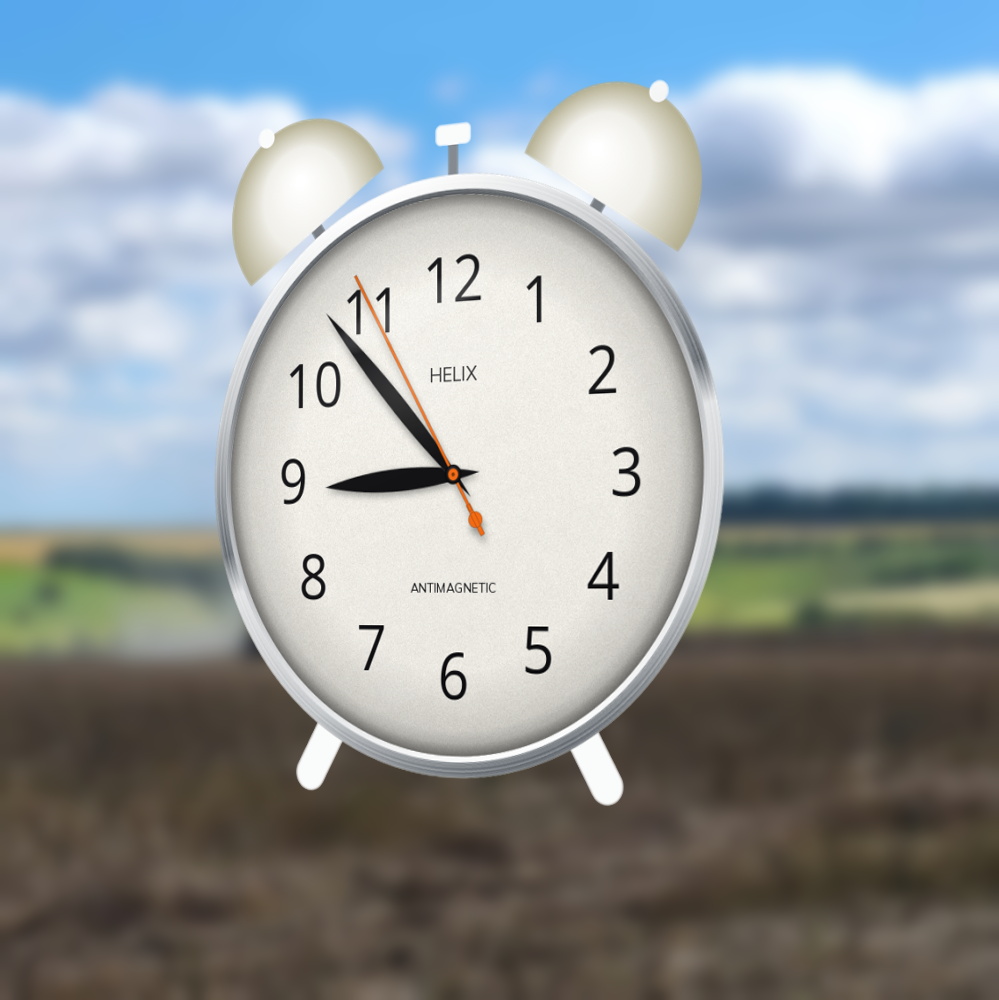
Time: {"hour": 8, "minute": 52, "second": 55}
